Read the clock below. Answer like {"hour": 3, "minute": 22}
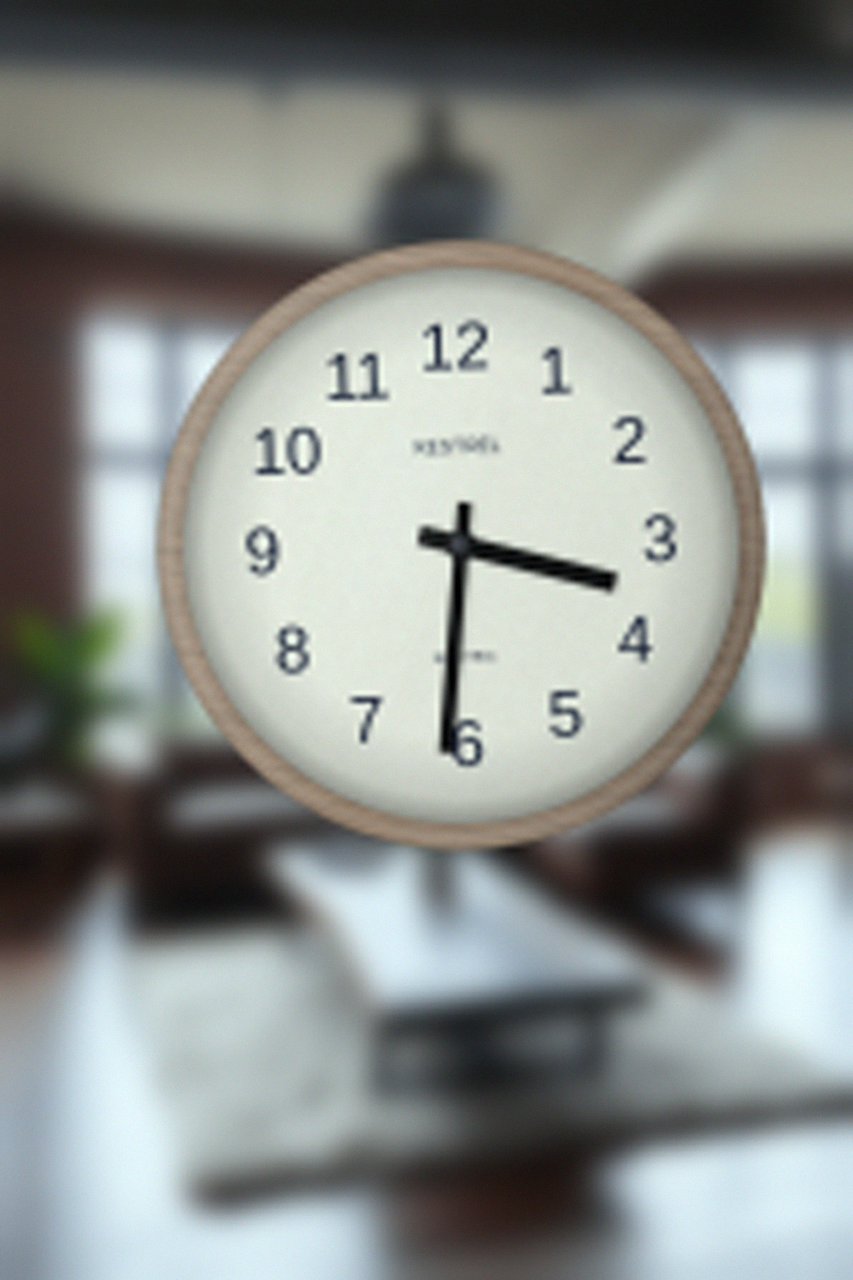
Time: {"hour": 3, "minute": 31}
